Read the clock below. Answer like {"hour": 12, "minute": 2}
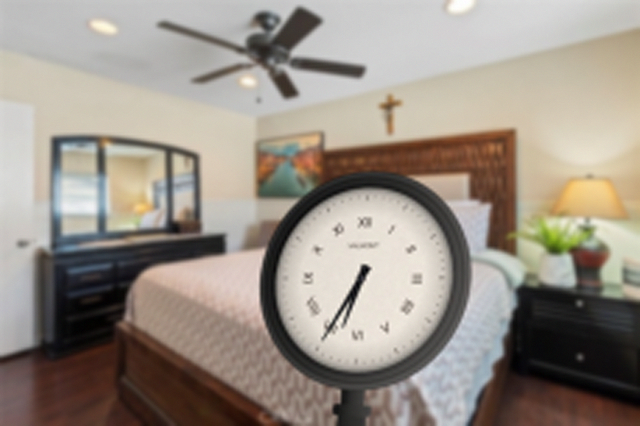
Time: {"hour": 6, "minute": 35}
